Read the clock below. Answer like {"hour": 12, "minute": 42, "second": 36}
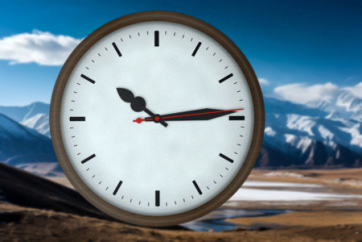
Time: {"hour": 10, "minute": 14, "second": 14}
